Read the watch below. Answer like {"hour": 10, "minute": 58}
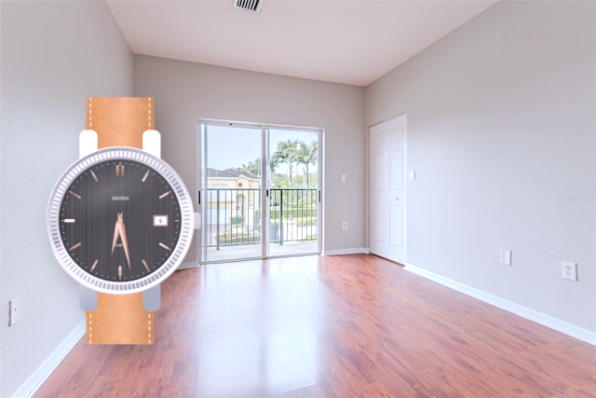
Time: {"hour": 6, "minute": 28}
